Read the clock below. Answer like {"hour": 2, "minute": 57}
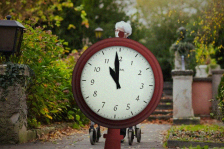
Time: {"hour": 10, "minute": 59}
